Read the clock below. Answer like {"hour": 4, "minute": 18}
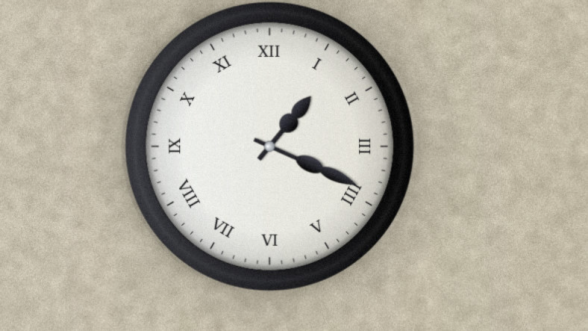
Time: {"hour": 1, "minute": 19}
